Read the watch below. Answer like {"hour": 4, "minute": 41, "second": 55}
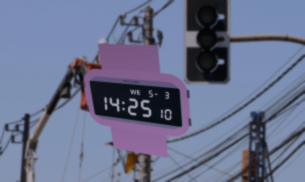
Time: {"hour": 14, "minute": 25, "second": 10}
